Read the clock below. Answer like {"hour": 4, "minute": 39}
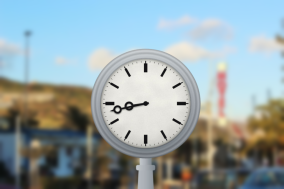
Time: {"hour": 8, "minute": 43}
